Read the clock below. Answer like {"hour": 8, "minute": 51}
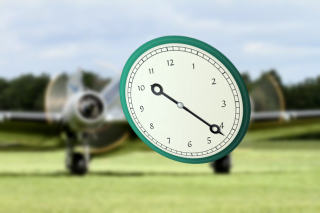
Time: {"hour": 10, "minute": 22}
